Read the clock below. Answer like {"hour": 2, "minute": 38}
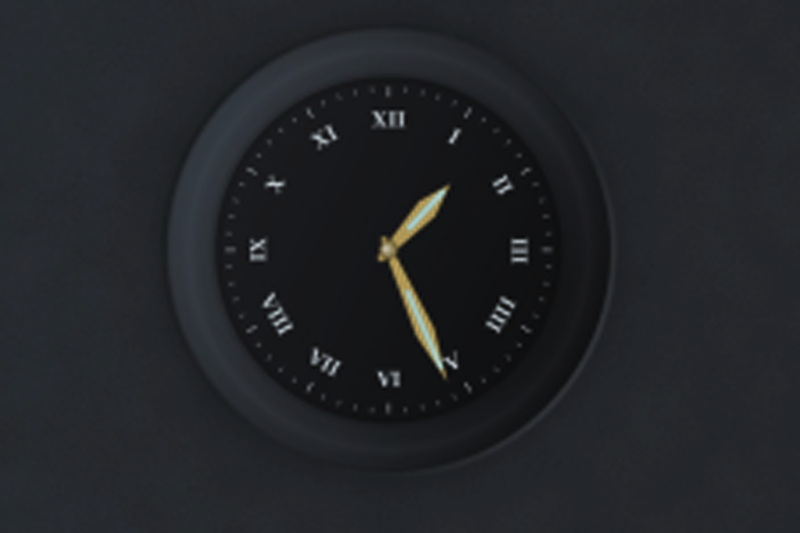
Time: {"hour": 1, "minute": 26}
